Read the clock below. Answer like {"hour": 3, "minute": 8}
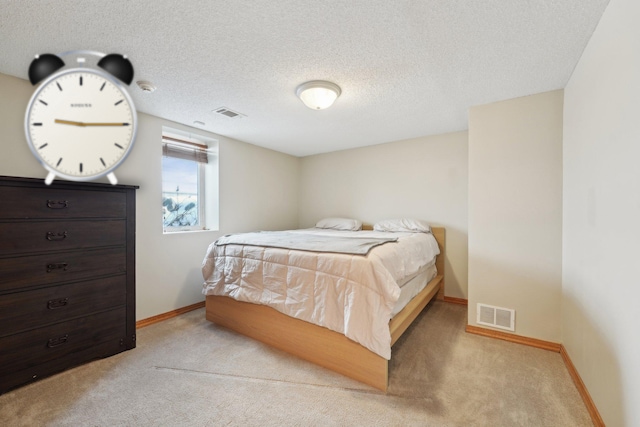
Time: {"hour": 9, "minute": 15}
